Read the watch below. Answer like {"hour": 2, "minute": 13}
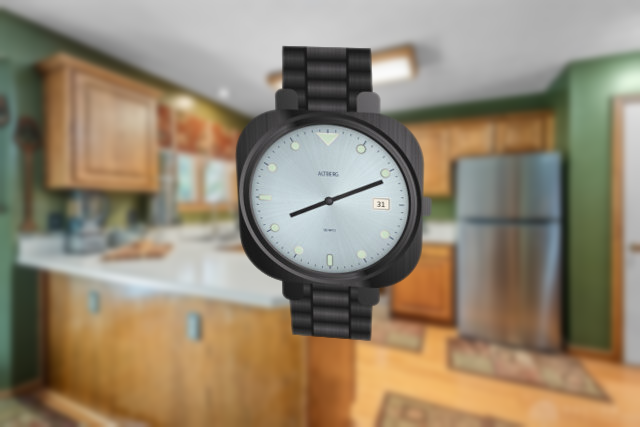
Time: {"hour": 8, "minute": 11}
